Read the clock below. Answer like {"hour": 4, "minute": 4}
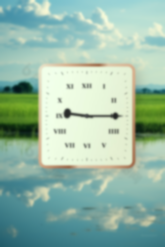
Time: {"hour": 9, "minute": 15}
